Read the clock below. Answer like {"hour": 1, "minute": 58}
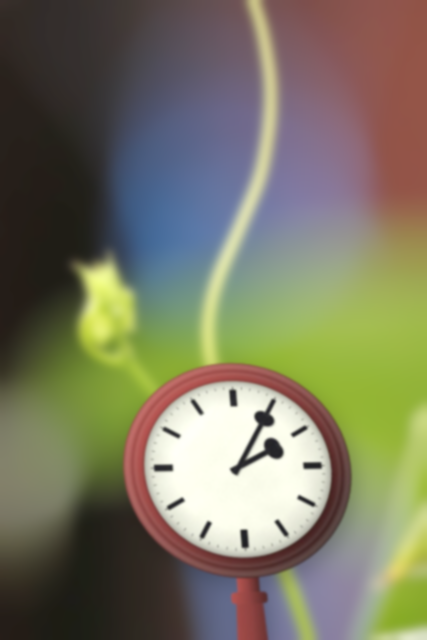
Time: {"hour": 2, "minute": 5}
